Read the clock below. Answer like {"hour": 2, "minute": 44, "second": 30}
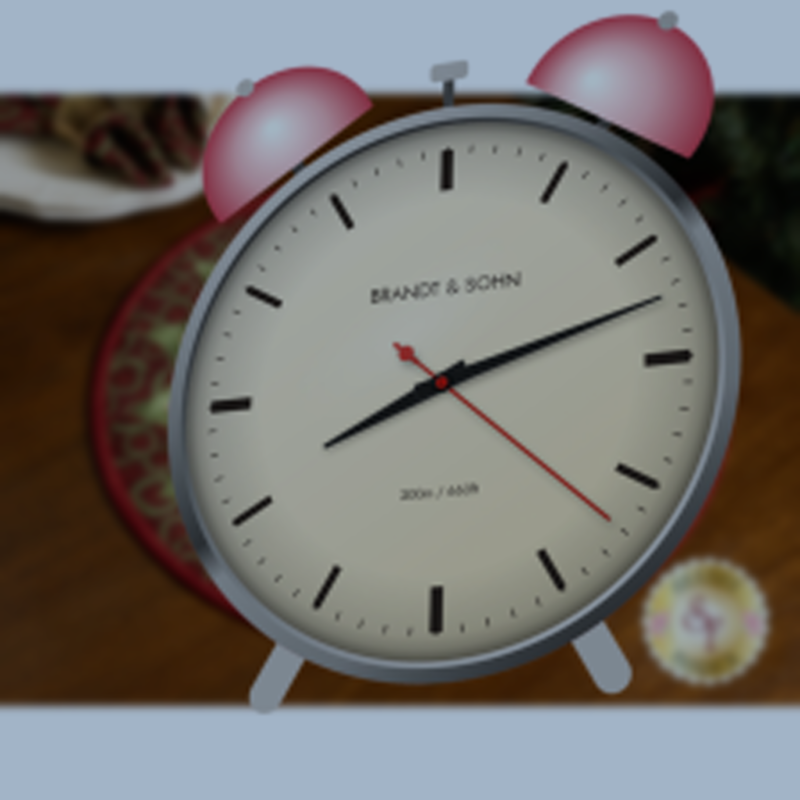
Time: {"hour": 8, "minute": 12, "second": 22}
